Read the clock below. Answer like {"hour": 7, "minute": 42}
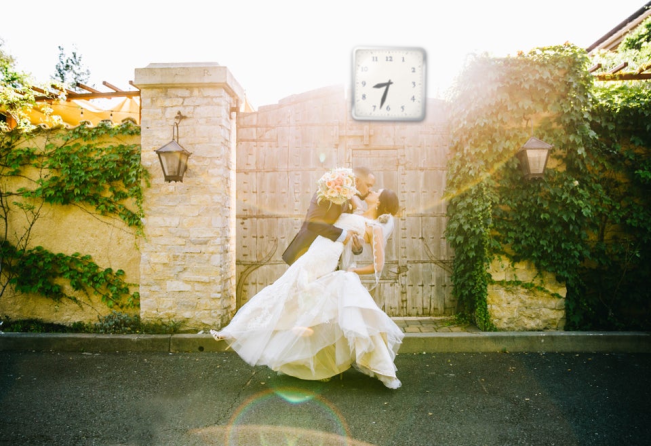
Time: {"hour": 8, "minute": 33}
